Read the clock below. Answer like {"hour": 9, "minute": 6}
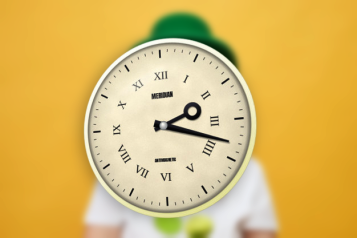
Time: {"hour": 2, "minute": 18}
